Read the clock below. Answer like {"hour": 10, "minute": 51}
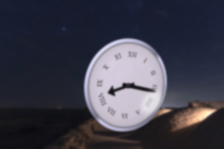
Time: {"hour": 8, "minute": 16}
